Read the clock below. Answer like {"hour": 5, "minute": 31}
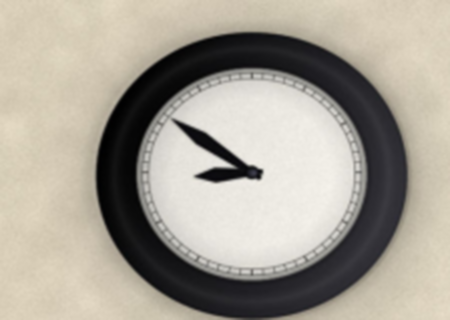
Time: {"hour": 8, "minute": 51}
